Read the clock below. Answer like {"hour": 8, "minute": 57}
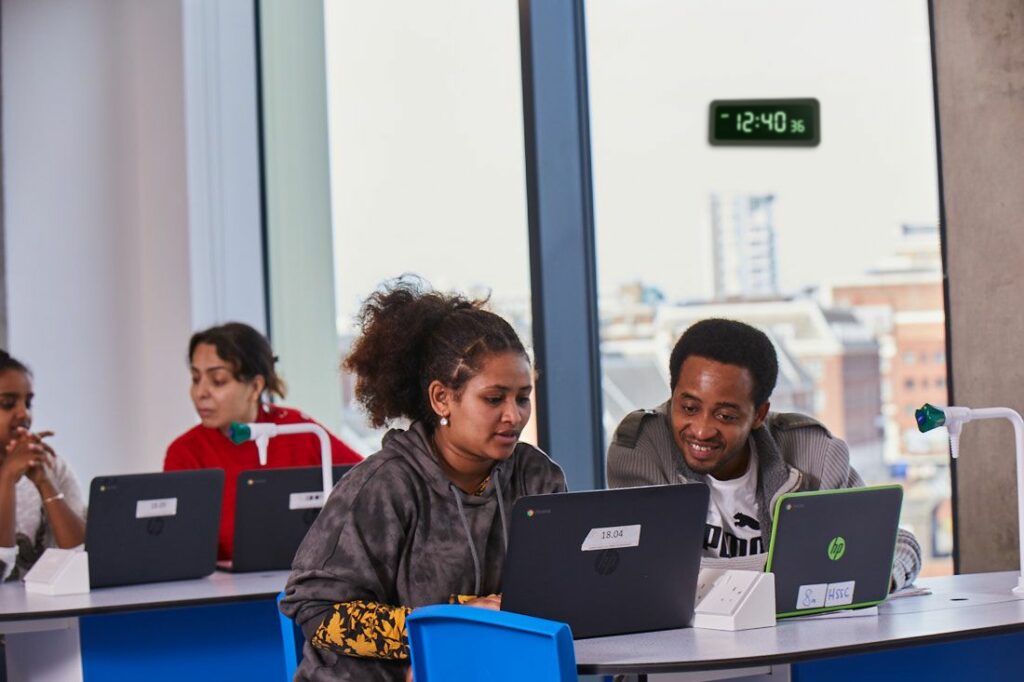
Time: {"hour": 12, "minute": 40}
